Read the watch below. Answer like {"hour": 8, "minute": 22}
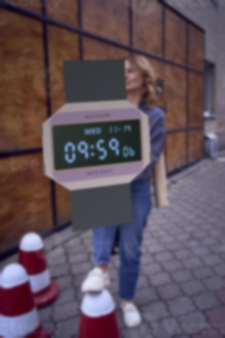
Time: {"hour": 9, "minute": 59}
